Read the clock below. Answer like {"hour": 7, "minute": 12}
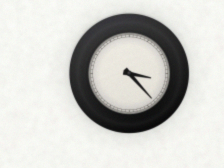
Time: {"hour": 3, "minute": 23}
